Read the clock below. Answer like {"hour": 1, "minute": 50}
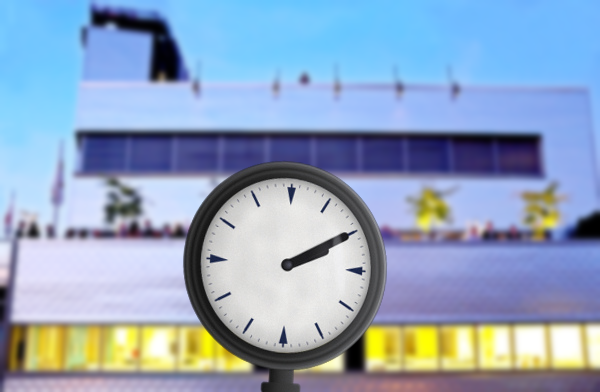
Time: {"hour": 2, "minute": 10}
